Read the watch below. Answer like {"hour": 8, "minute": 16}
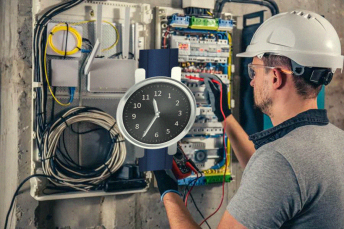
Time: {"hour": 11, "minute": 35}
